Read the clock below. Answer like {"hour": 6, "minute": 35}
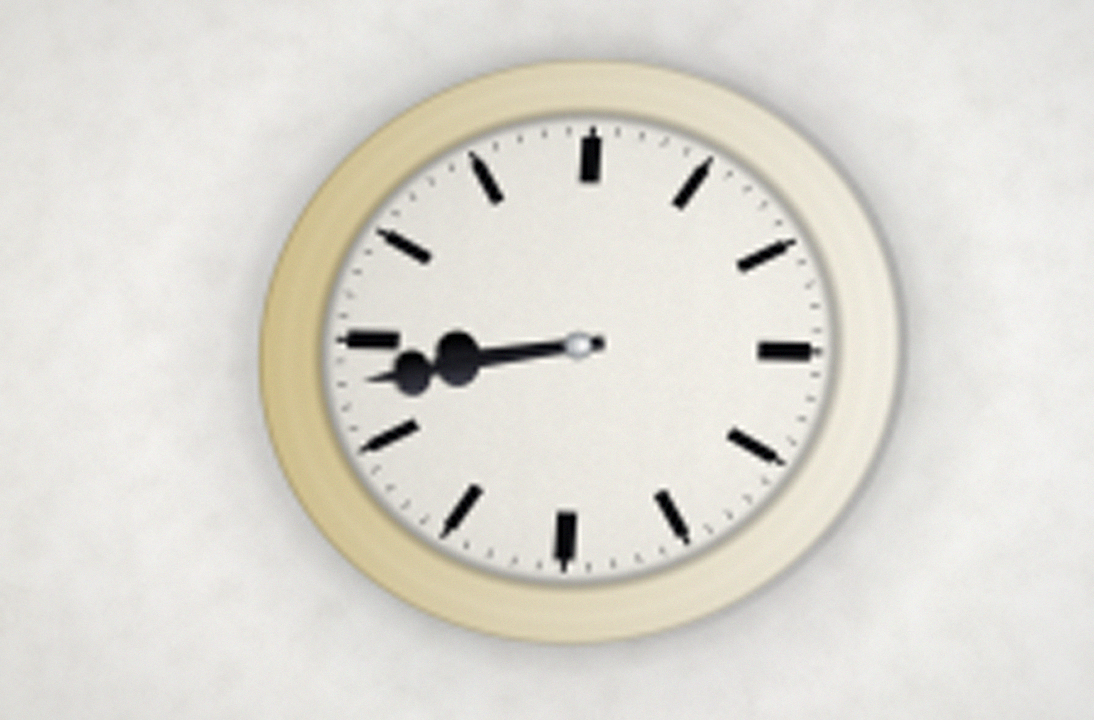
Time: {"hour": 8, "minute": 43}
